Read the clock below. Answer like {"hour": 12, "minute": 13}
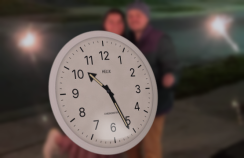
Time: {"hour": 10, "minute": 26}
